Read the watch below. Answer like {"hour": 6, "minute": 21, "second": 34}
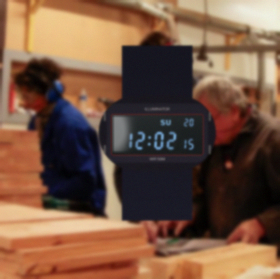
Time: {"hour": 12, "minute": 2, "second": 15}
